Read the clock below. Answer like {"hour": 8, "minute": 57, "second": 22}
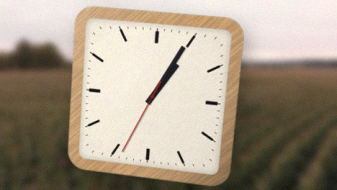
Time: {"hour": 1, "minute": 4, "second": 34}
